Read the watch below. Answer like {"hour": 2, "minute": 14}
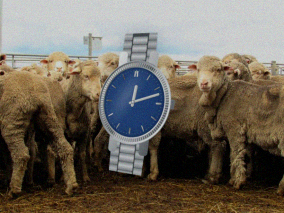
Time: {"hour": 12, "minute": 12}
